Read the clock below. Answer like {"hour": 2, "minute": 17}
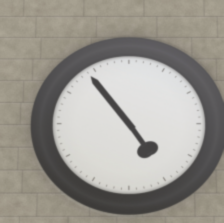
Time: {"hour": 4, "minute": 54}
